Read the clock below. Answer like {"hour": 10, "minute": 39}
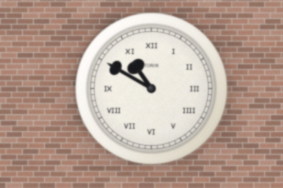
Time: {"hour": 10, "minute": 50}
